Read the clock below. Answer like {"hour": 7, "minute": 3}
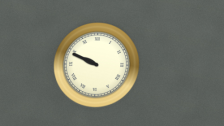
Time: {"hour": 9, "minute": 49}
